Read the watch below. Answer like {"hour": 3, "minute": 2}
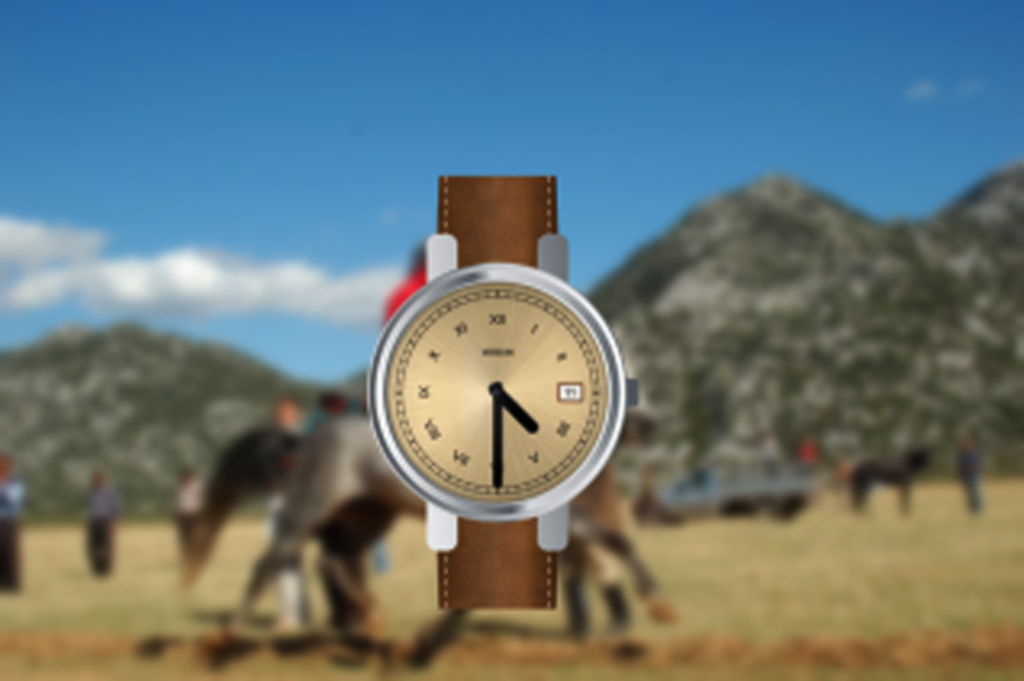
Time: {"hour": 4, "minute": 30}
